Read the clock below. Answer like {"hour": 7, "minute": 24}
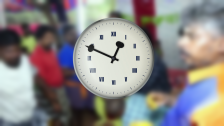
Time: {"hour": 12, "minute": 49}
